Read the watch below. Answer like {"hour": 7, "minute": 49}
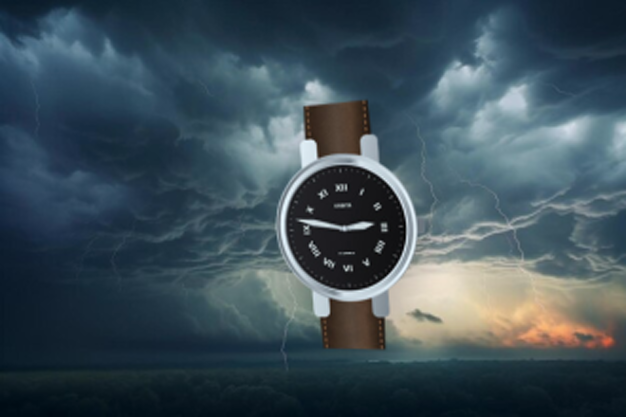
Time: {"hour": 2, "minute": 47}
